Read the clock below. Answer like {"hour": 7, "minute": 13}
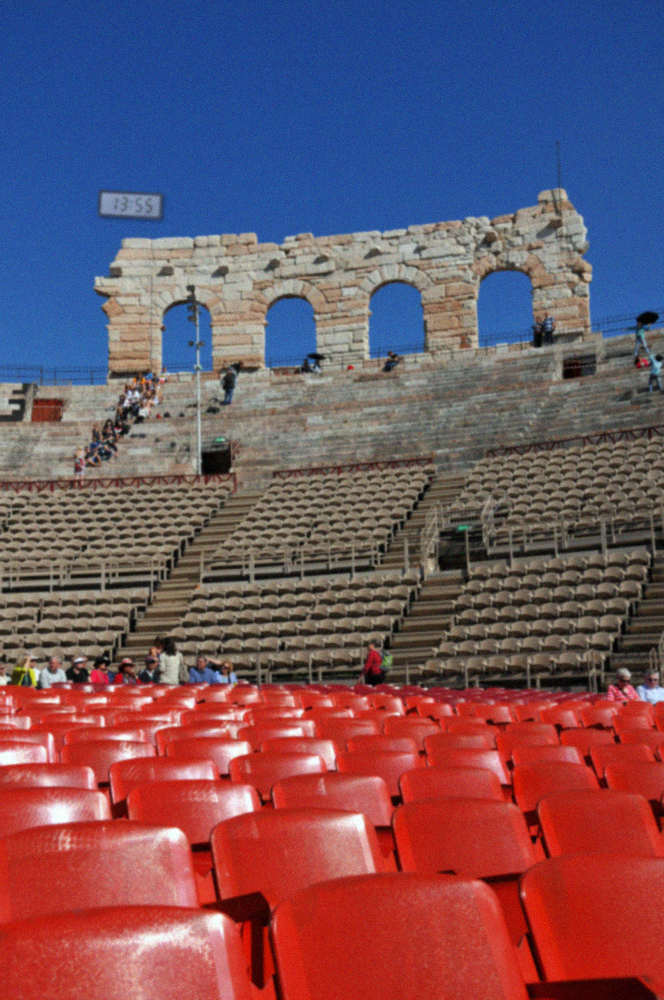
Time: {"hour": 13, "minute": 55}
